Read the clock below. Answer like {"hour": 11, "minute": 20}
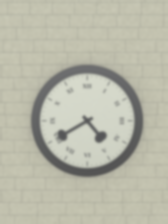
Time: {"hour": 4, "minute": 40}
